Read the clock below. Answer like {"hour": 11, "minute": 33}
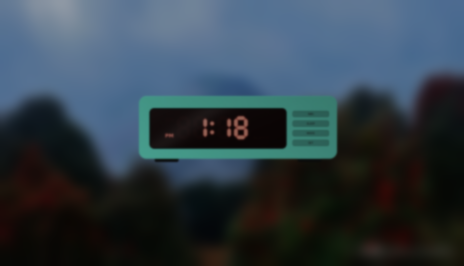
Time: {"hour": 1, "minute": 18}
